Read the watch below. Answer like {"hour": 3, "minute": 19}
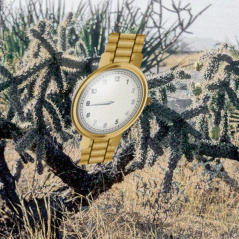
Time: {"hour": 8, "minute": 44}
